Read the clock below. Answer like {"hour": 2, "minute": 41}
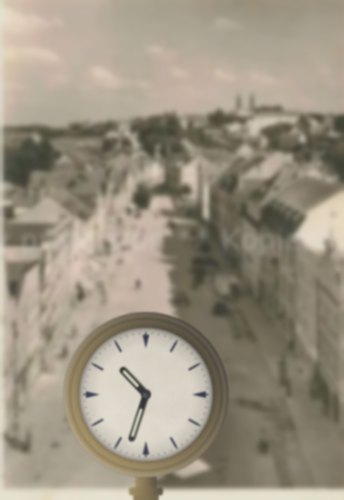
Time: {"hour": 10, "minute": 33}
